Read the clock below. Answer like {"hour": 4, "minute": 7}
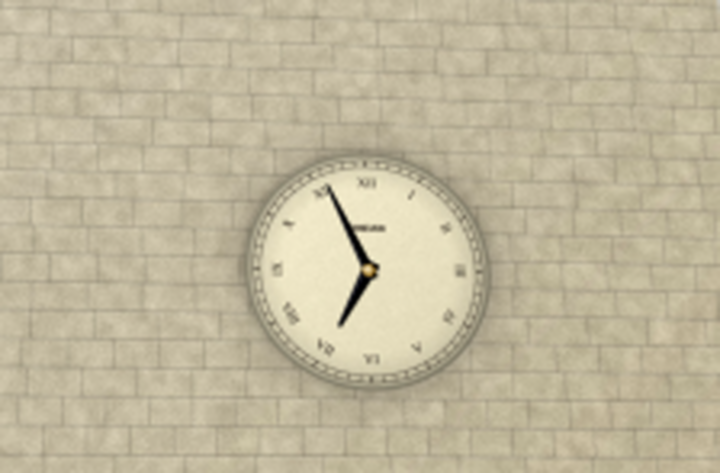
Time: {"hour": 6, "minute": 56}
